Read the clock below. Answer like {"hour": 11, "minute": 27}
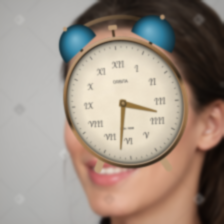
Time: {"hour": 3, "minute": 32}
